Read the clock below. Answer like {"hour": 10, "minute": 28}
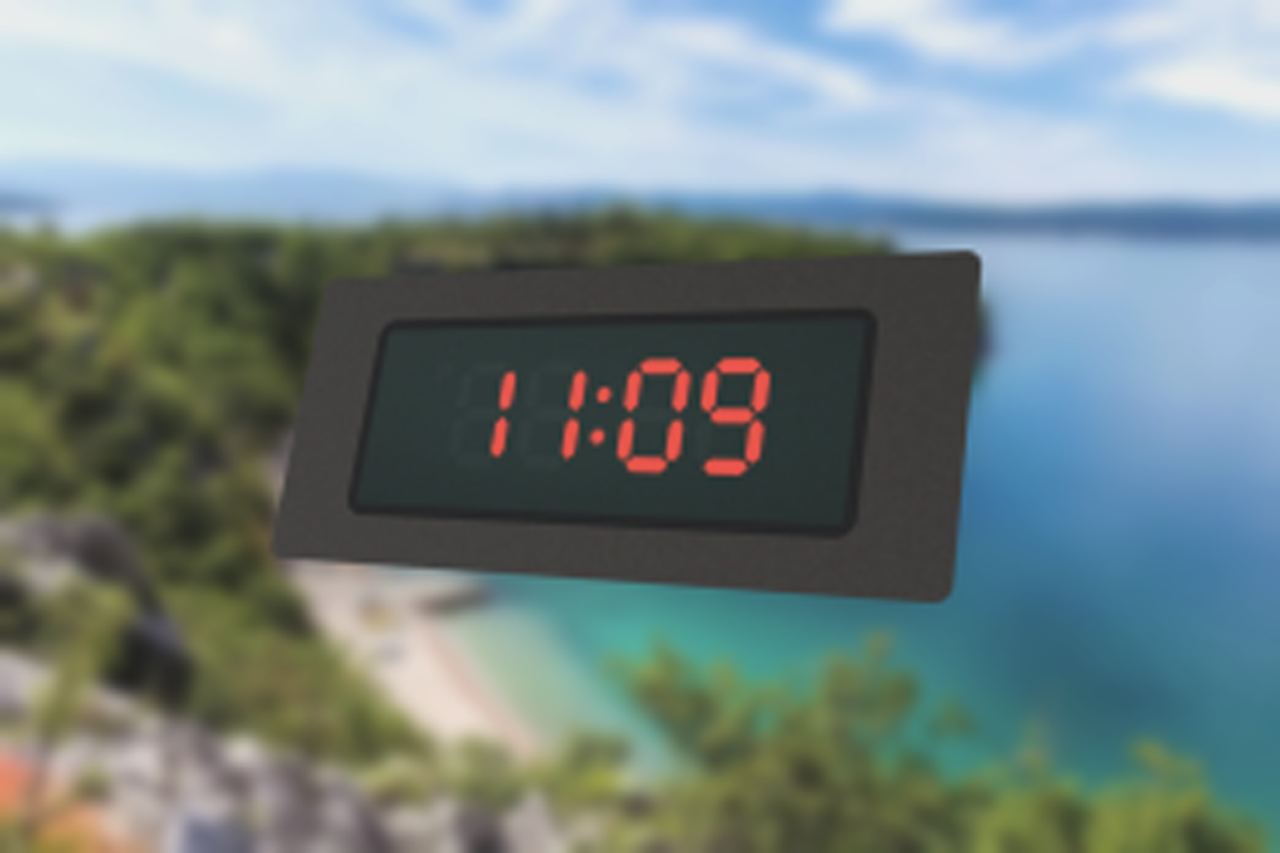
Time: {"hour": 11, "minute": 9}
